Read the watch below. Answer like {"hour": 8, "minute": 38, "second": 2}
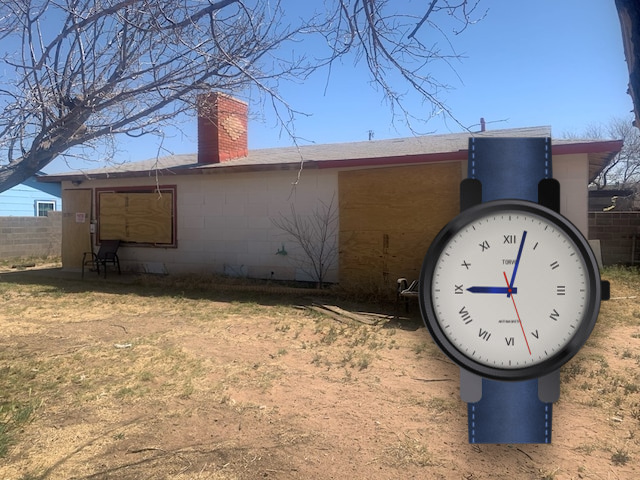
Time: {"hour": 9, "minute": 2, "second": 27}
